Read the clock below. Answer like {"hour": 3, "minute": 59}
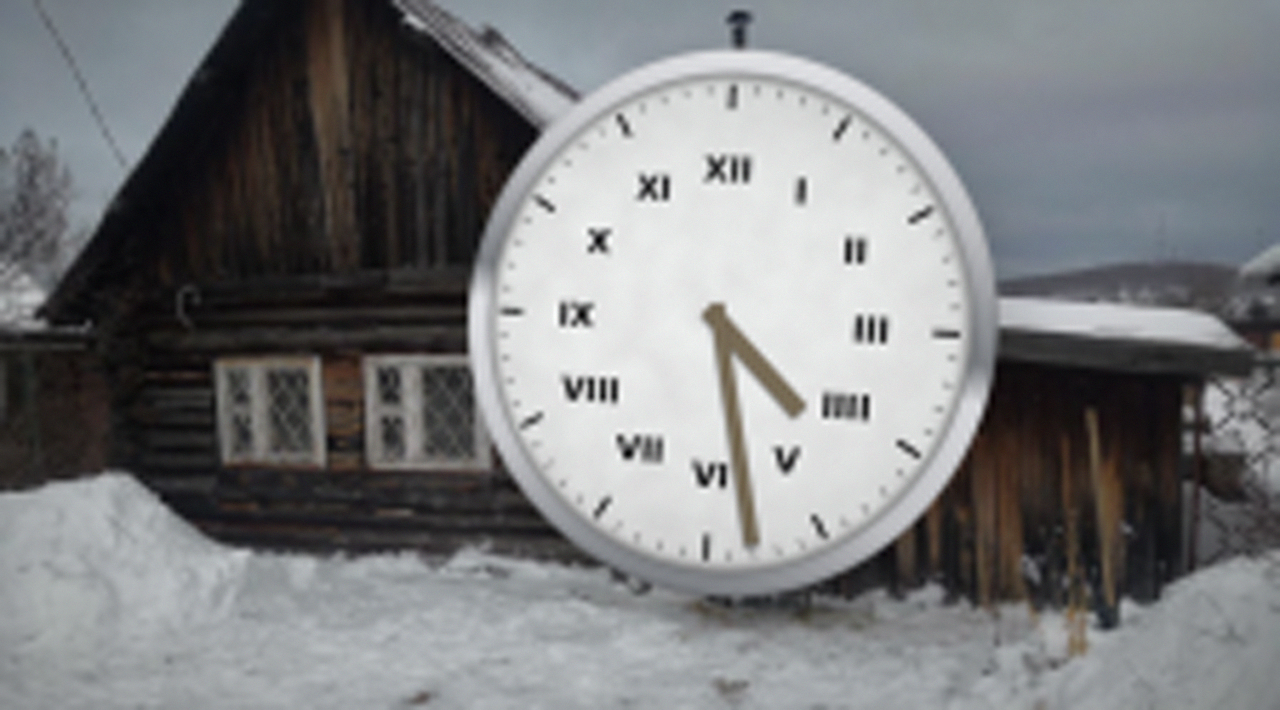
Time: {"hour": 4, "minute": 28}
